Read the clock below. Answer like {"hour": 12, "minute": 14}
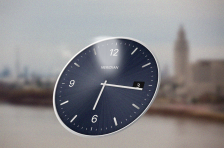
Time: {"hour": 6, "minute": 16}
